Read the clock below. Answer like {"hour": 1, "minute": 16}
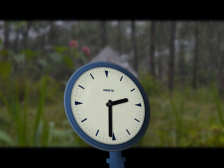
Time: {"hour": 2, "minute": 31}
